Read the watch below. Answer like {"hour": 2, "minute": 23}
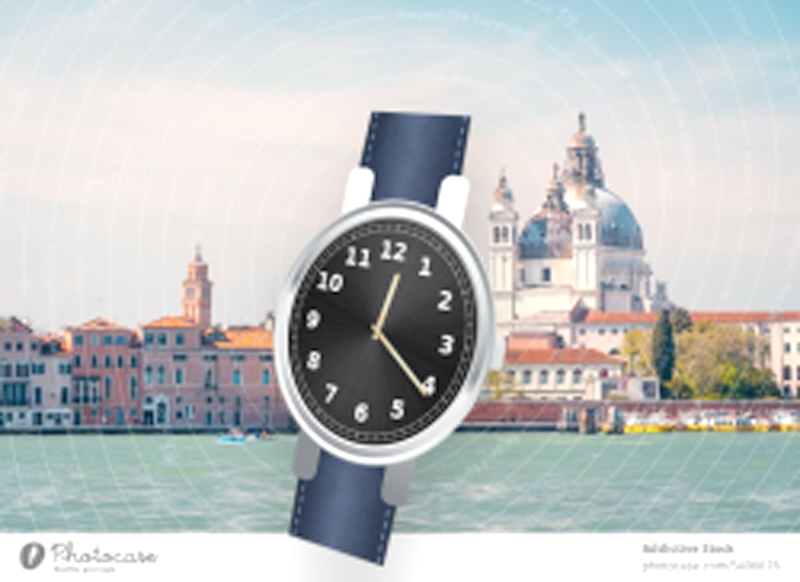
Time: {"hour": 12, "minute": 21}
